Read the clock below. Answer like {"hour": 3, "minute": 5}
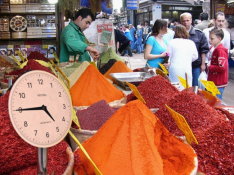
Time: {"hour": 4, "minute": 45}
